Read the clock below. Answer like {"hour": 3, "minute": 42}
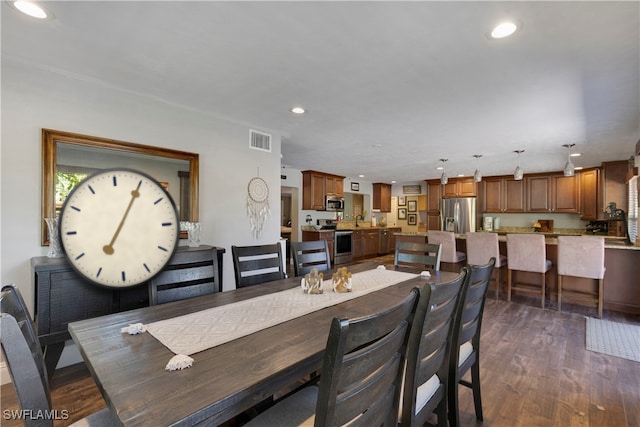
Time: {"hour": 7, "minute": 5}
